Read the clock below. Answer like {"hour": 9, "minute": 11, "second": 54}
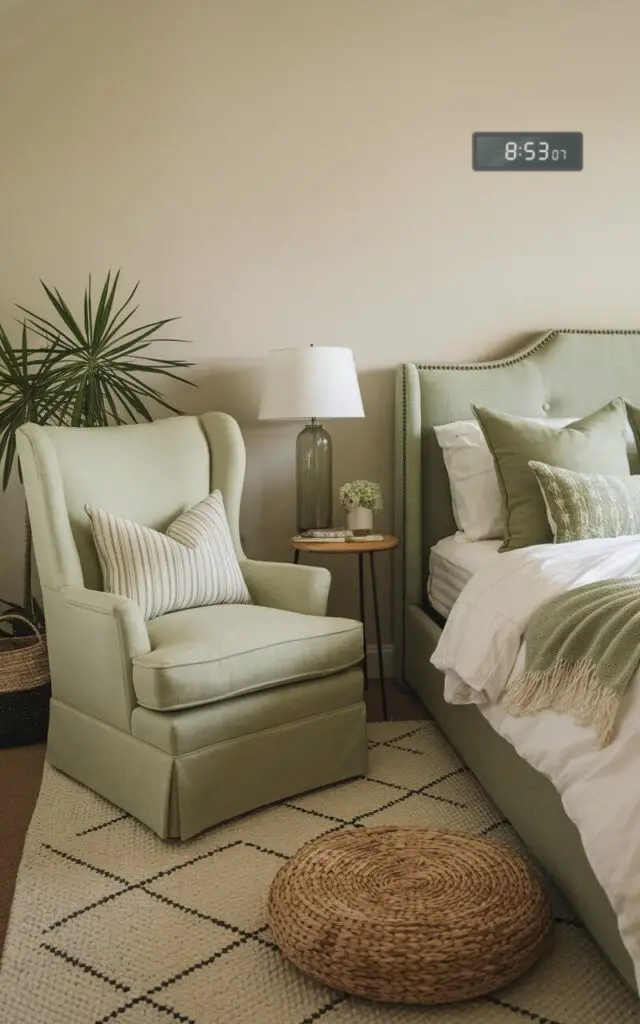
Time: {"hour": 8, "minute": 53, "second": 7}
